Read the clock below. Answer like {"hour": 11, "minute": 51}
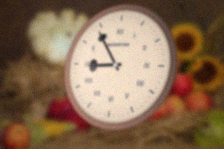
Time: {"hour": 8, "minute": 54}
